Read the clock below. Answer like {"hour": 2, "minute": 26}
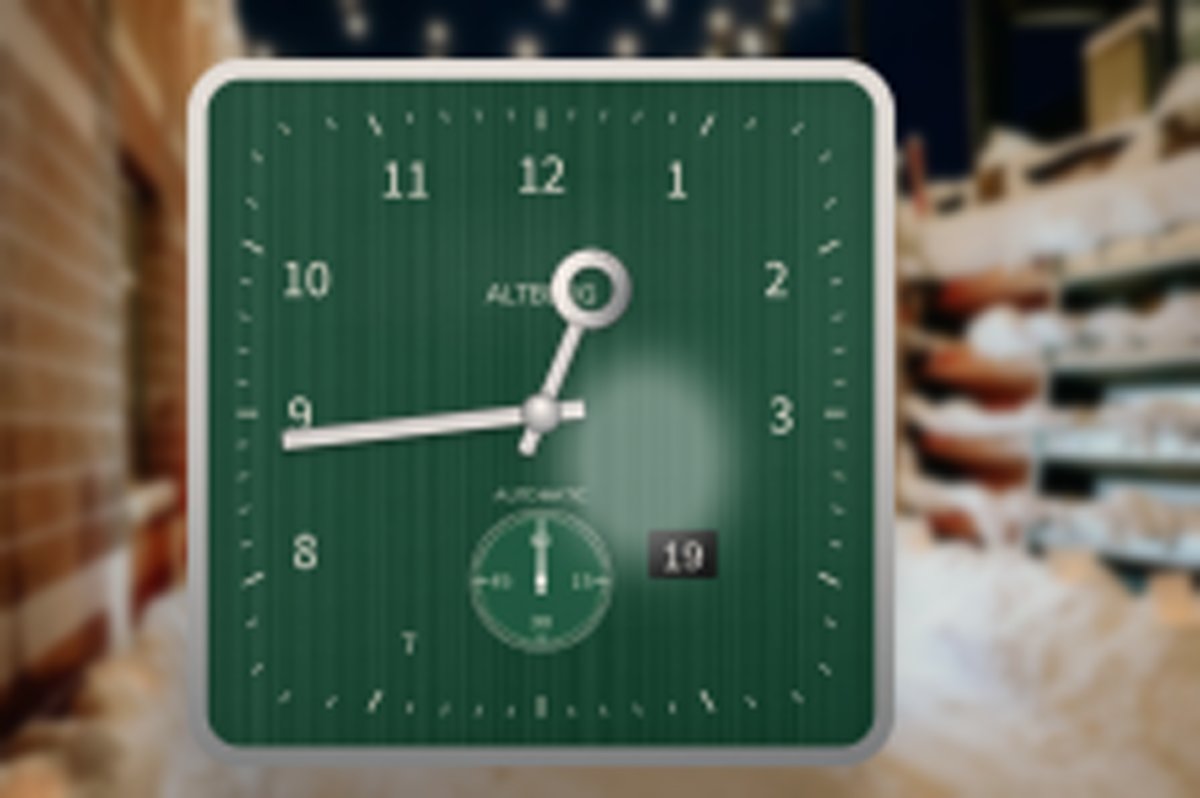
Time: {"hour": 12, "minute": 44}
